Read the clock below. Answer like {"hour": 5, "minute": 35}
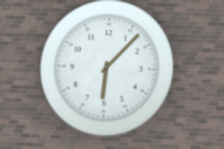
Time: {"hour": 6, "minute": 7}
